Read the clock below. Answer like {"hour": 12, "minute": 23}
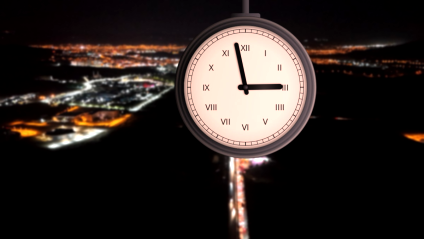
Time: {"hour": 2, "minute": 58}
